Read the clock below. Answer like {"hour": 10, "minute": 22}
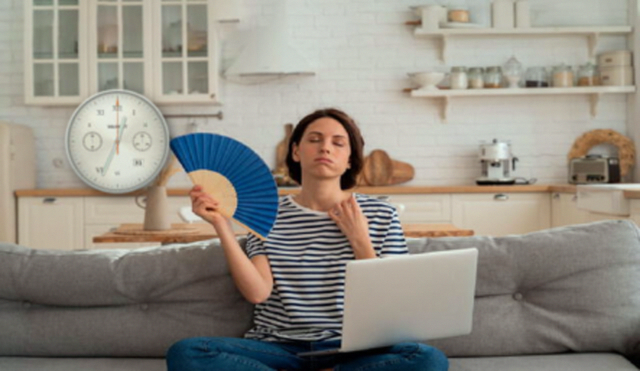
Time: {"hour": 12, "minute": 34}
